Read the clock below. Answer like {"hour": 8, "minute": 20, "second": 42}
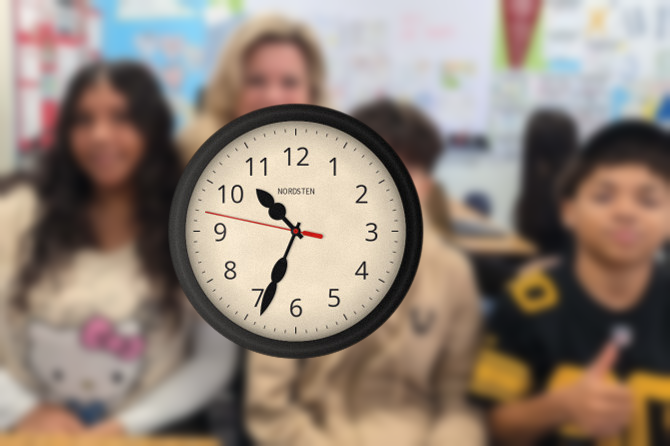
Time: {"hour": 10, "minute": 33, "second": 47}
